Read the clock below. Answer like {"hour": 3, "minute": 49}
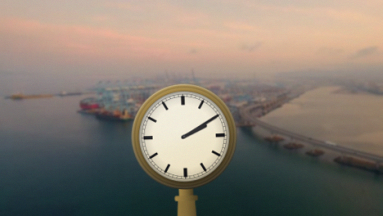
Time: {"hour": 2, "minute": 10}
